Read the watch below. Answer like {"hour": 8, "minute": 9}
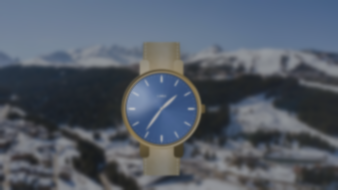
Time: {"hour": 1, "minute": 36}
